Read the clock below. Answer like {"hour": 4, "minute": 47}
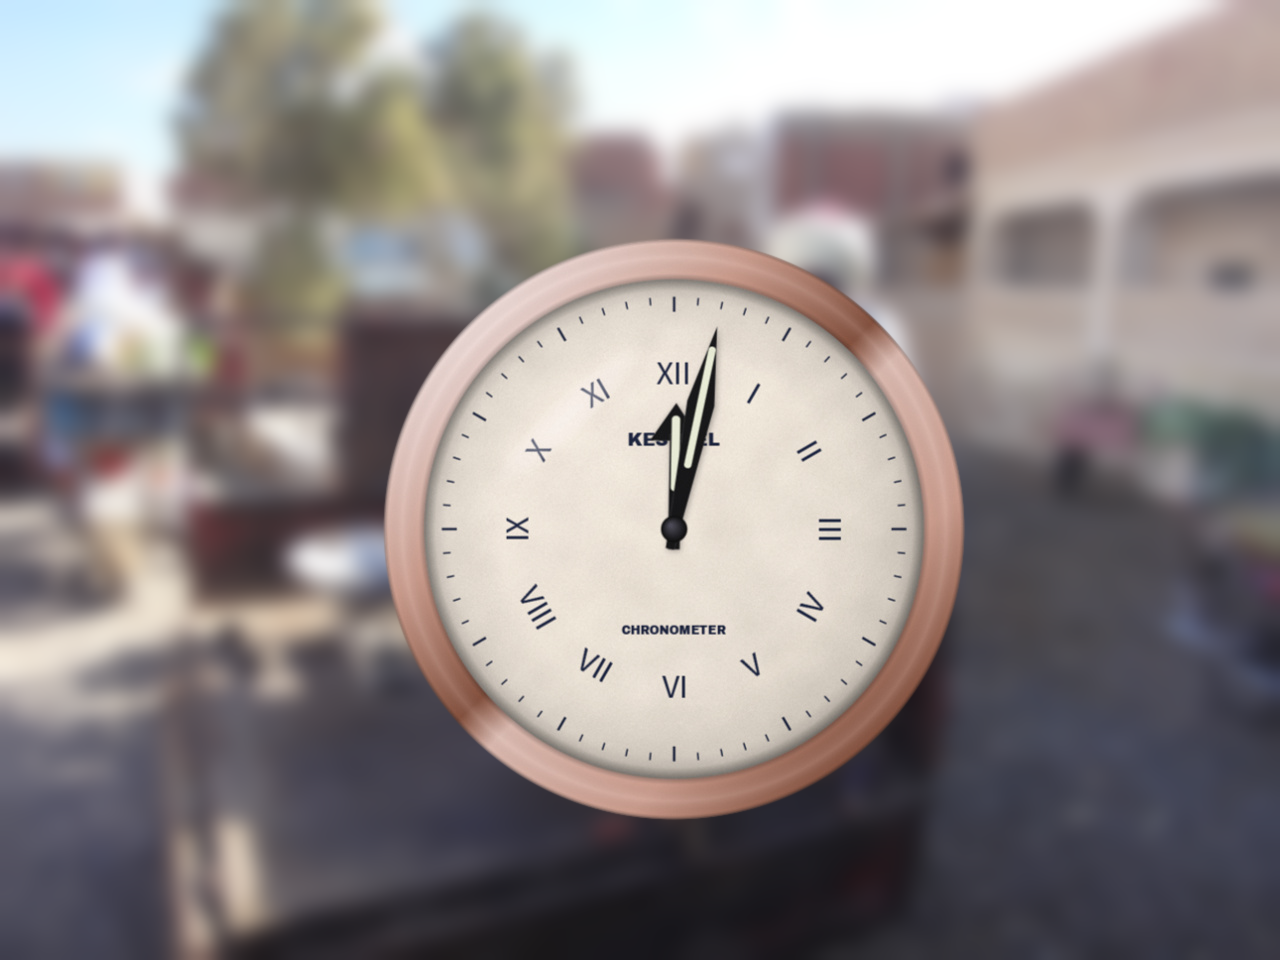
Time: {"hour": 12, "minute": 2}
